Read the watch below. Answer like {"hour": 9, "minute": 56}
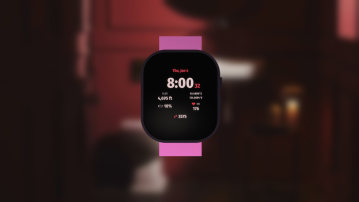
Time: {"hour": 8, "minute": 0}
